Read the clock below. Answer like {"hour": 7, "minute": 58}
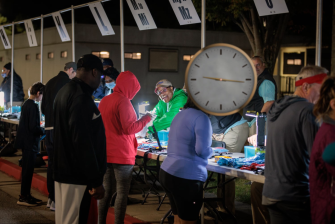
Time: {"hour": 9, "minute": 16}
